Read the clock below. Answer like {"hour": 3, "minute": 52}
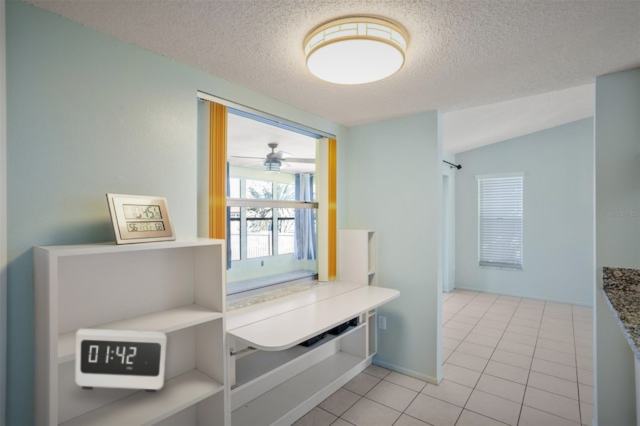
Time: {"hour": 1, "minute": 42}
